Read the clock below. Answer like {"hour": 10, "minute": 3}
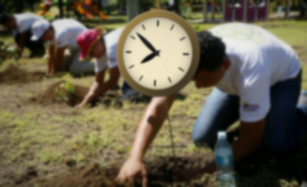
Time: {"hour": 7, "minute": 52}
